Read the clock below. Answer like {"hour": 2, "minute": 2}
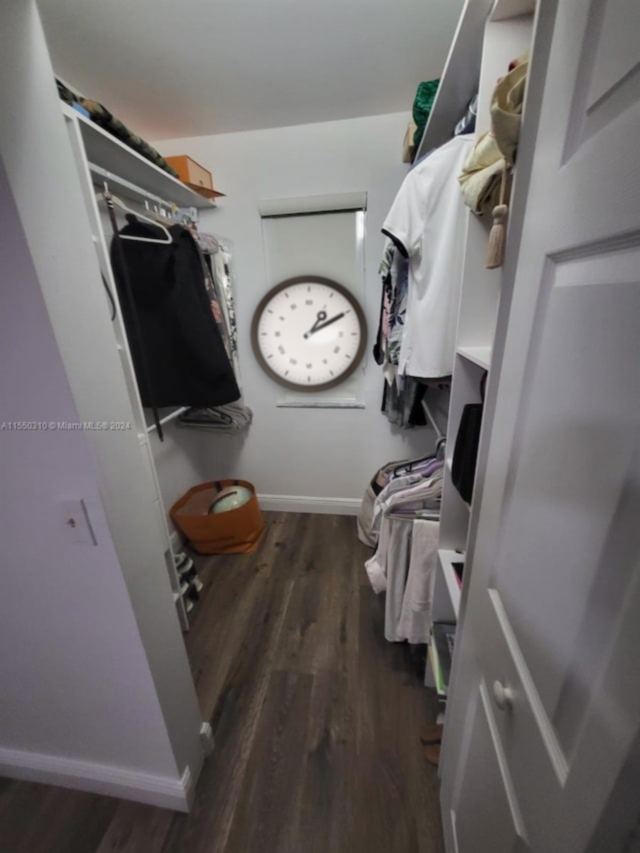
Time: {"hour": 1, "minute": 10}
